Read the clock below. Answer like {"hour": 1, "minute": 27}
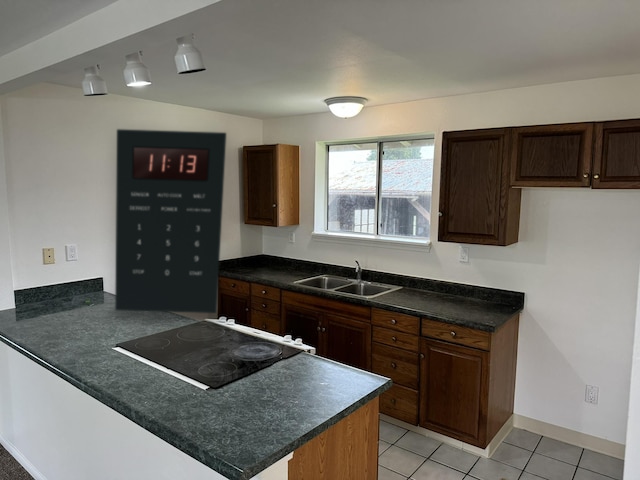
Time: {"hour": 11, "minute": 13}
